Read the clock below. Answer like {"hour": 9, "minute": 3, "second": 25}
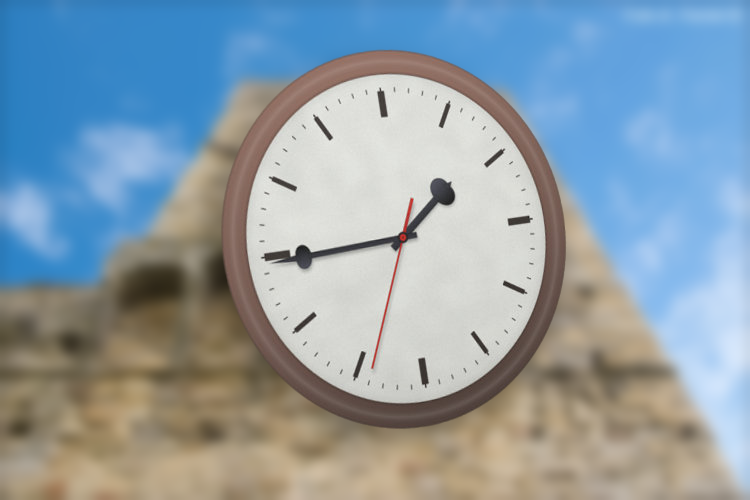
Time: {"hour": 1, "minute": 44, "second": 34}
